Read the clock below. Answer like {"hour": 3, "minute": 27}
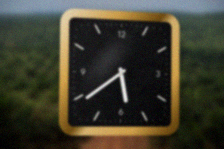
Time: {"hour": 5, "minute": 39}
